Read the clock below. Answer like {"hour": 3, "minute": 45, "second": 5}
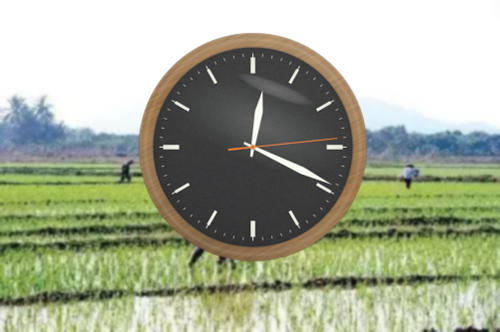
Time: {"hour": 12, "minute": 19, "second": 14}
